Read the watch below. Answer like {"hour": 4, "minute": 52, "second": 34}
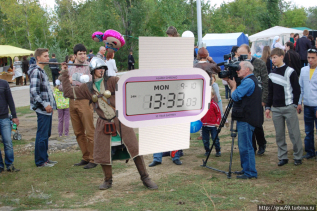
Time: {"hour": 13, "minute": 33, "second": 3}
